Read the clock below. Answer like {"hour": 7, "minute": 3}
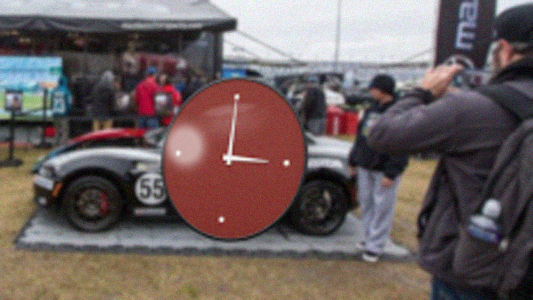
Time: {"hour": 3, "minute": 0}
